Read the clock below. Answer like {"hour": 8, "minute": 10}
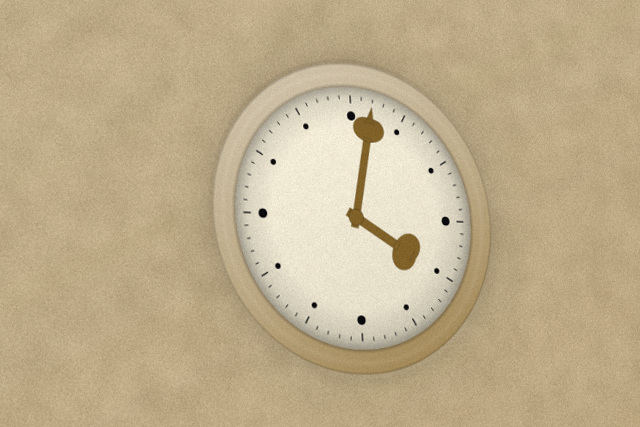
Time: {"hour": 4, "minute": 2}
